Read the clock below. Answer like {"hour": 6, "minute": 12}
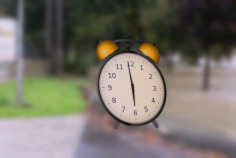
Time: {"hour": 5, "minute": 59}
